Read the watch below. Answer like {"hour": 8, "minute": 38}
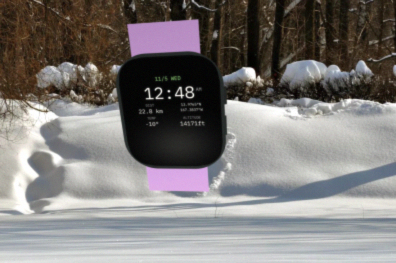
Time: {"hour": 12, "minute": 48}
